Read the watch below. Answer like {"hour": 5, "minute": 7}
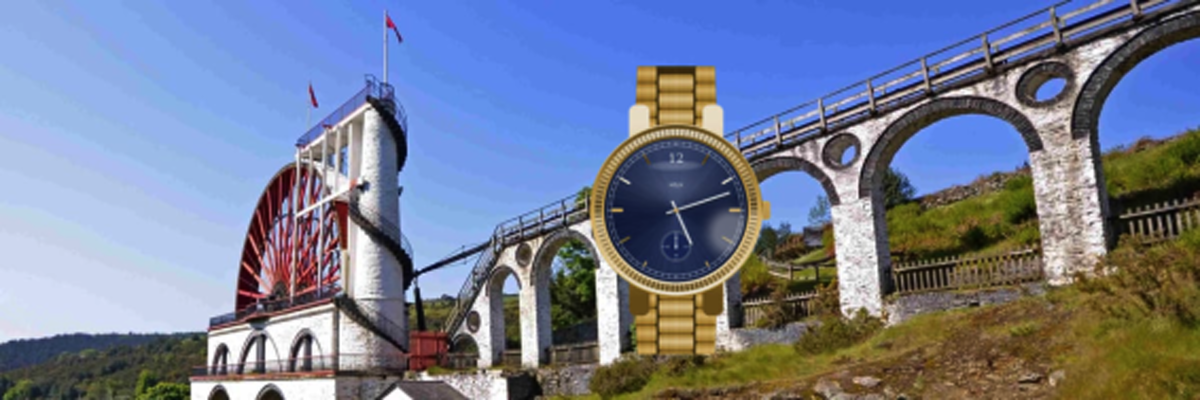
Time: {"hour": 5, "minute": 12}
